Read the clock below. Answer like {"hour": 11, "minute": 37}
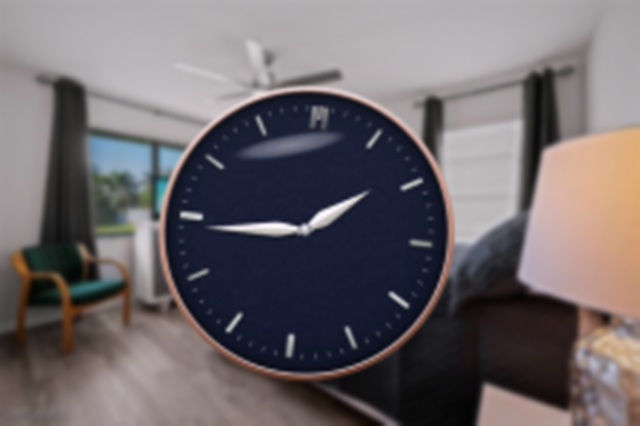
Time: {"hour": 1, "minute": 44}
